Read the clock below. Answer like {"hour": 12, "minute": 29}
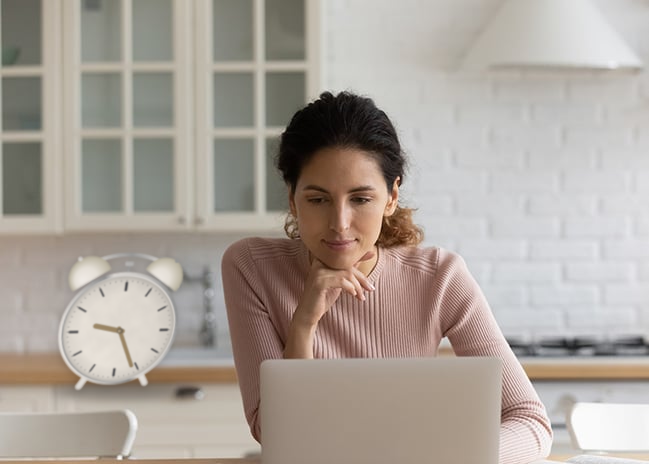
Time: {"hour": 9, "minute": 26}
